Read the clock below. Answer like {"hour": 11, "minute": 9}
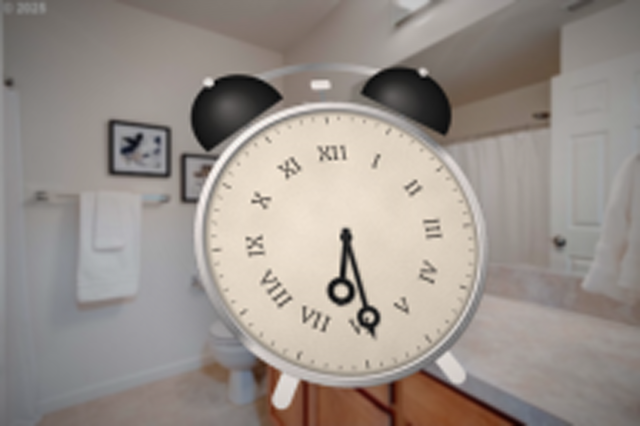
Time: {"hour": 6, "minute": 29}
